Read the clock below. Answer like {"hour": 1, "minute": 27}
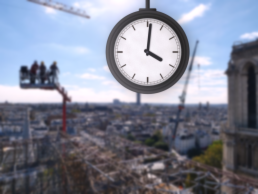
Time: {"hour": 4, "minute": 1}
